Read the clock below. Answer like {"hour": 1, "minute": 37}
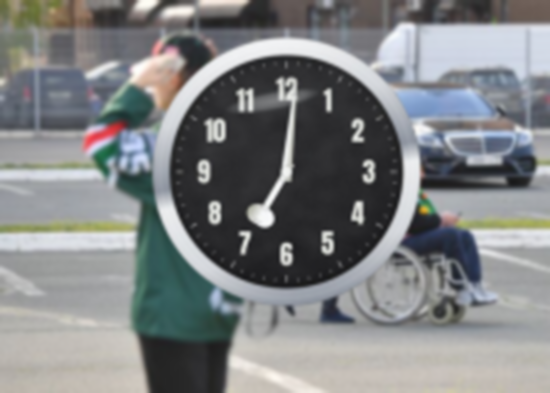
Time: {"hour": 7, "minute": 1}
